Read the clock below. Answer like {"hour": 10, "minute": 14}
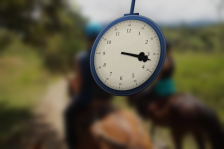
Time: {"hour": 3, "minute": 17}
